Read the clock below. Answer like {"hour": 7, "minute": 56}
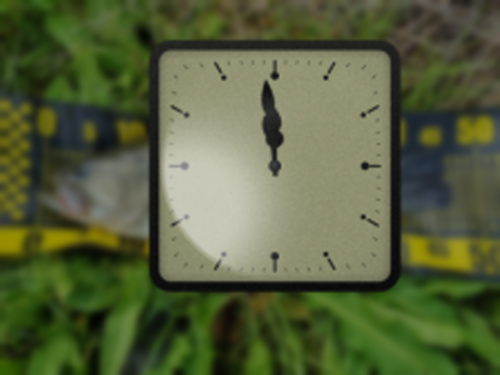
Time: {"hour": 11, "minute": 59}
